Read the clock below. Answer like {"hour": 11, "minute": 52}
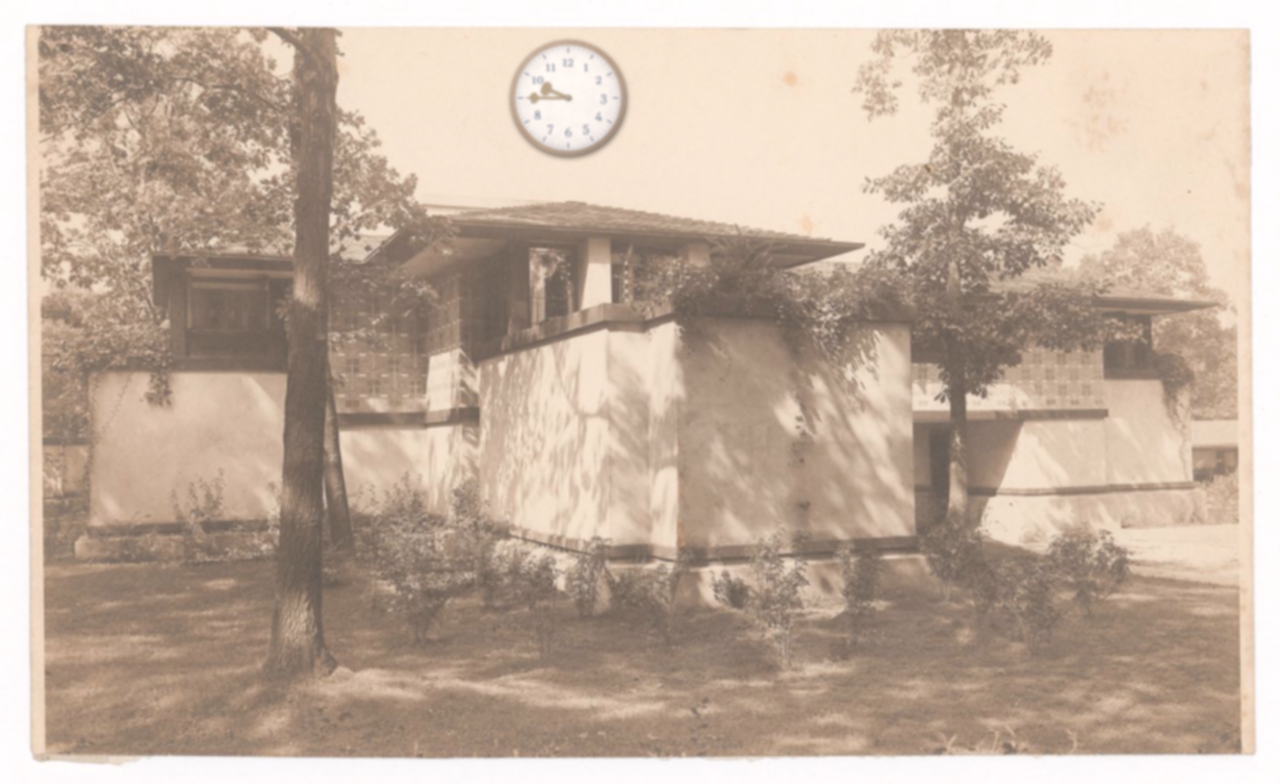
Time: {"hour": 9, "minute": 45}
